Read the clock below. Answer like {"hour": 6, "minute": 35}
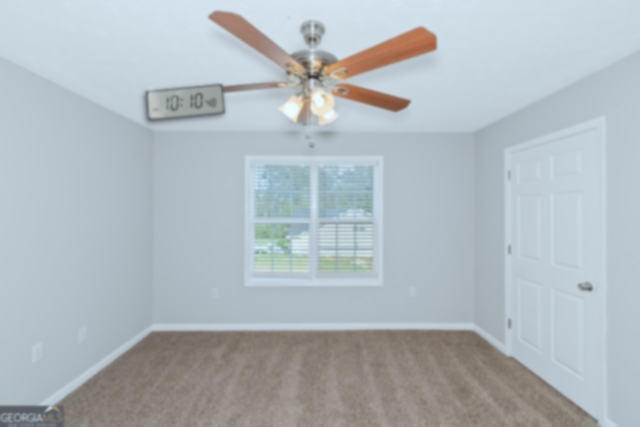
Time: {"hour": 10, "minute": 10}
